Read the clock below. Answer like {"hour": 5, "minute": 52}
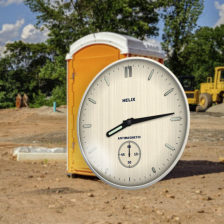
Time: {"hour": 8, "minute": 14}
